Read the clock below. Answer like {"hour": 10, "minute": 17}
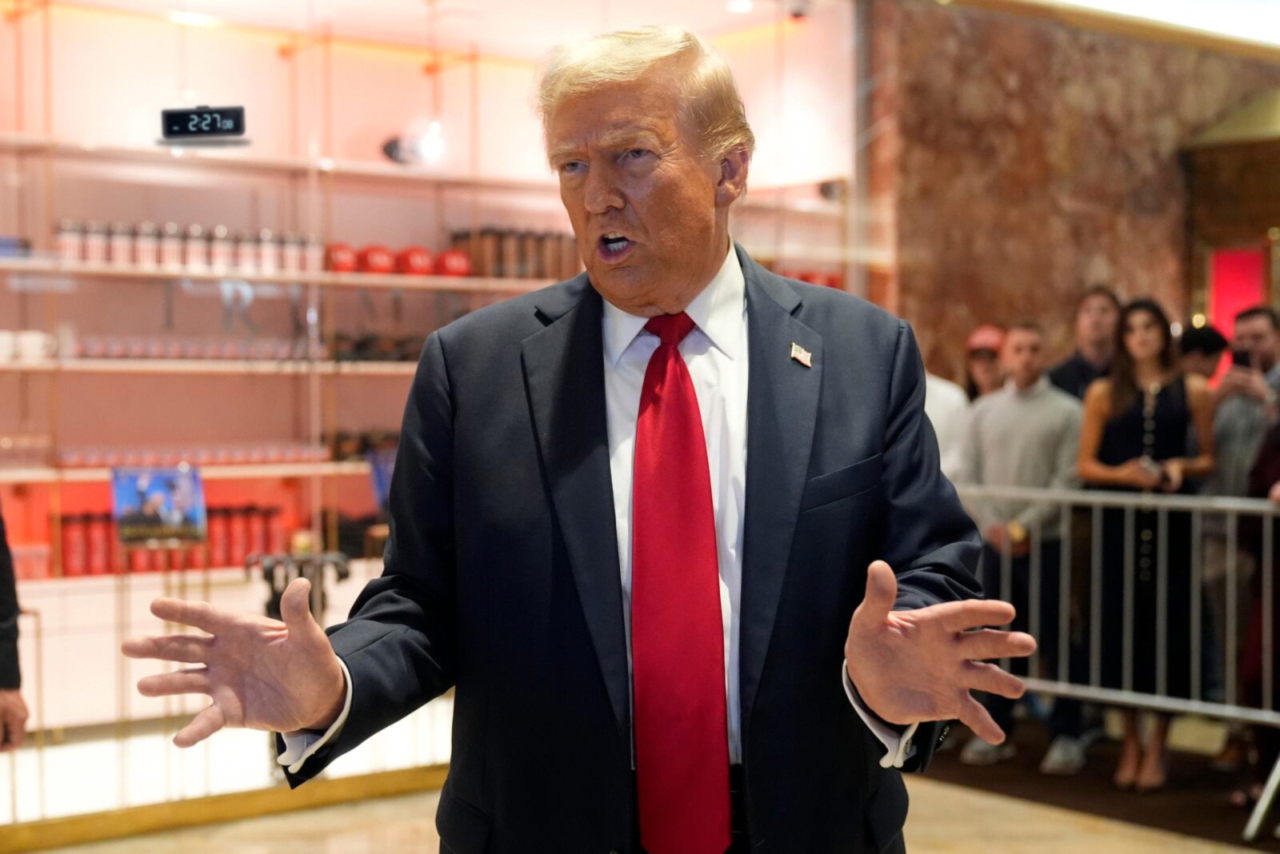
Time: {"hour": 2, "minute": 27}
